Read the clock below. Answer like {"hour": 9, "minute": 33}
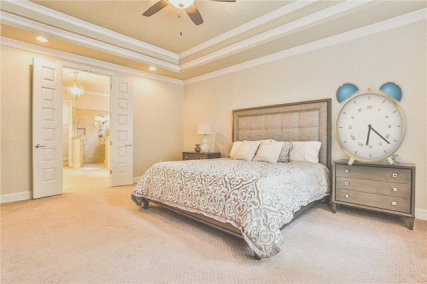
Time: {"hour": 6, "minute": 22}
